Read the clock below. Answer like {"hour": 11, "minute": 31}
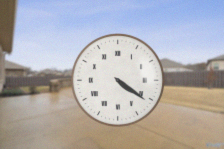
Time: {"hour": 4, "minute": 21}
